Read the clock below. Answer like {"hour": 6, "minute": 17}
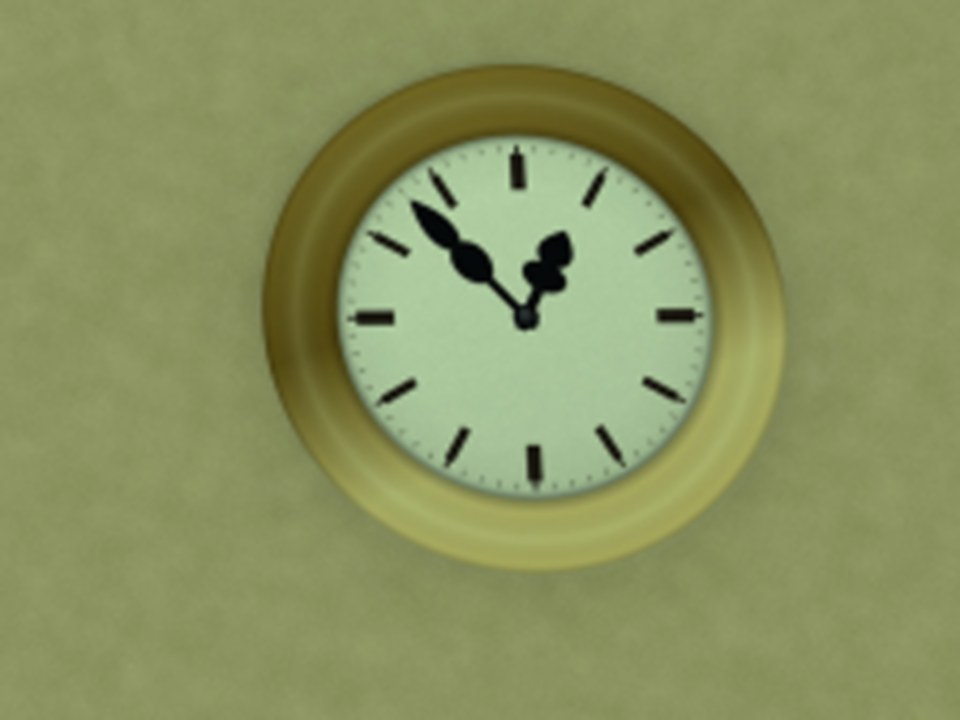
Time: {"hour": 12, "minute": 53}
